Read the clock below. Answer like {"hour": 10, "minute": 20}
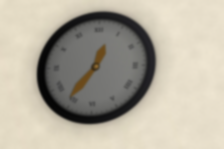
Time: {"hour": 12, "minute": 36}
